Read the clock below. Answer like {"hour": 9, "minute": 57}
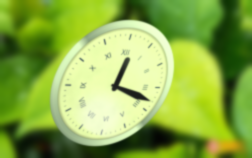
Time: {"hour": 12, "minute": 18}
